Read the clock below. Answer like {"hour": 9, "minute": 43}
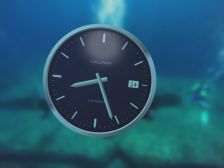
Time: {"hour": 8, "minute": 26}
